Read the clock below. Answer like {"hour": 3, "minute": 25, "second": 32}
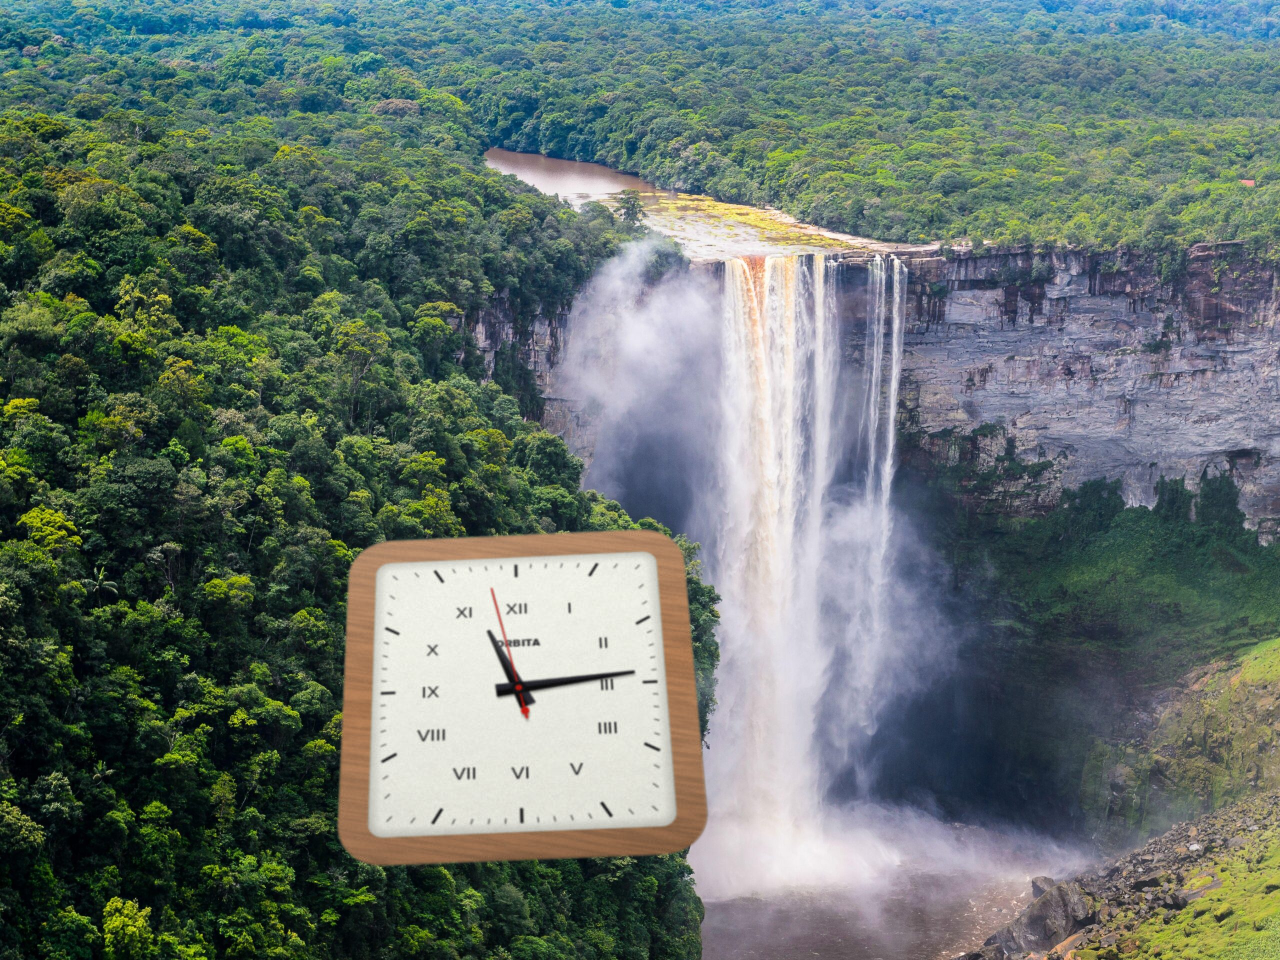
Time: {"hour": 11, "minute": 13, "second": 58}
